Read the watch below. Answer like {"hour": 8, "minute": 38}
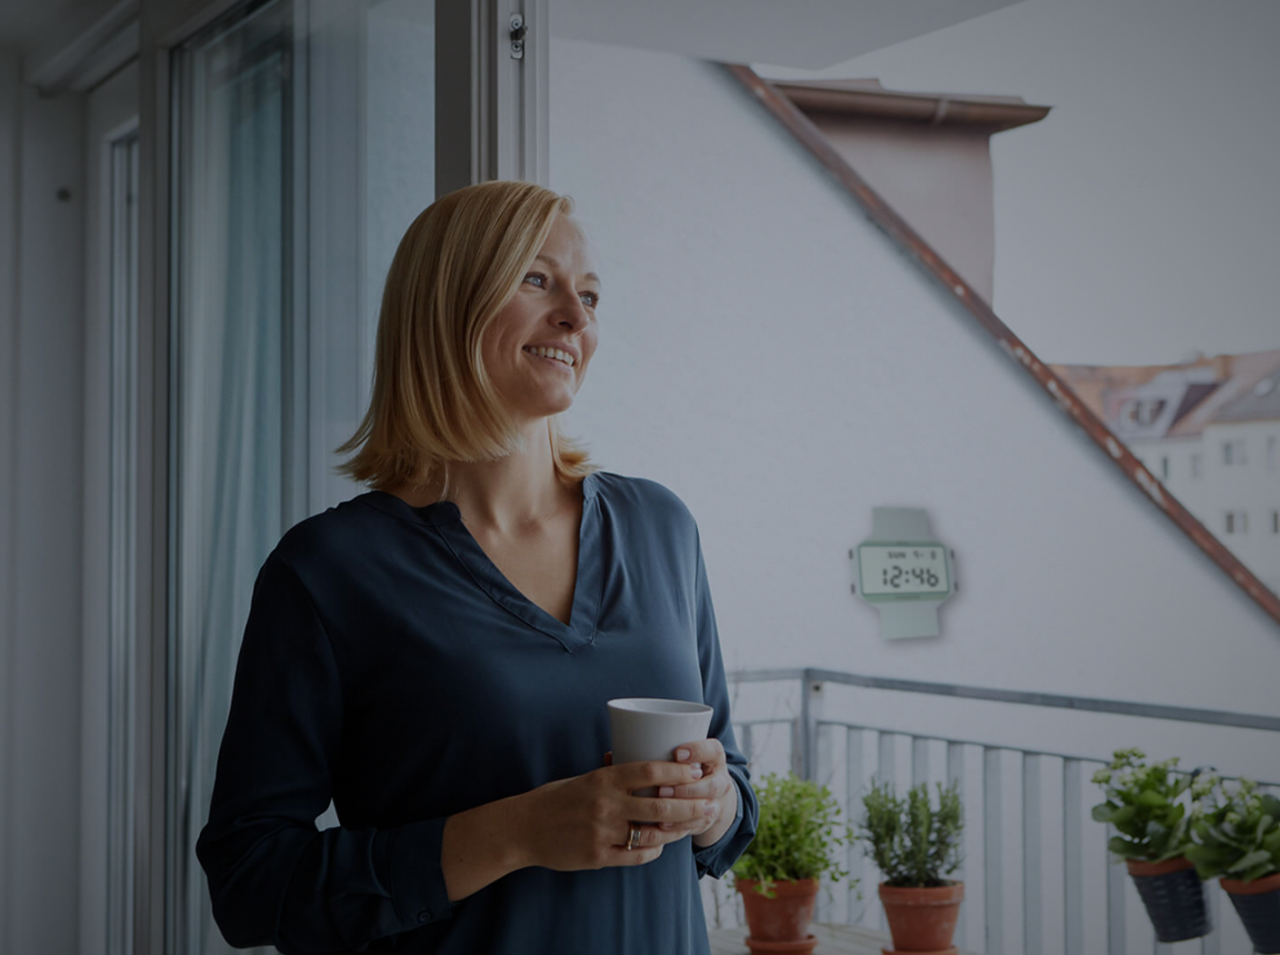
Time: {"hour": 12, "minute": 46}
